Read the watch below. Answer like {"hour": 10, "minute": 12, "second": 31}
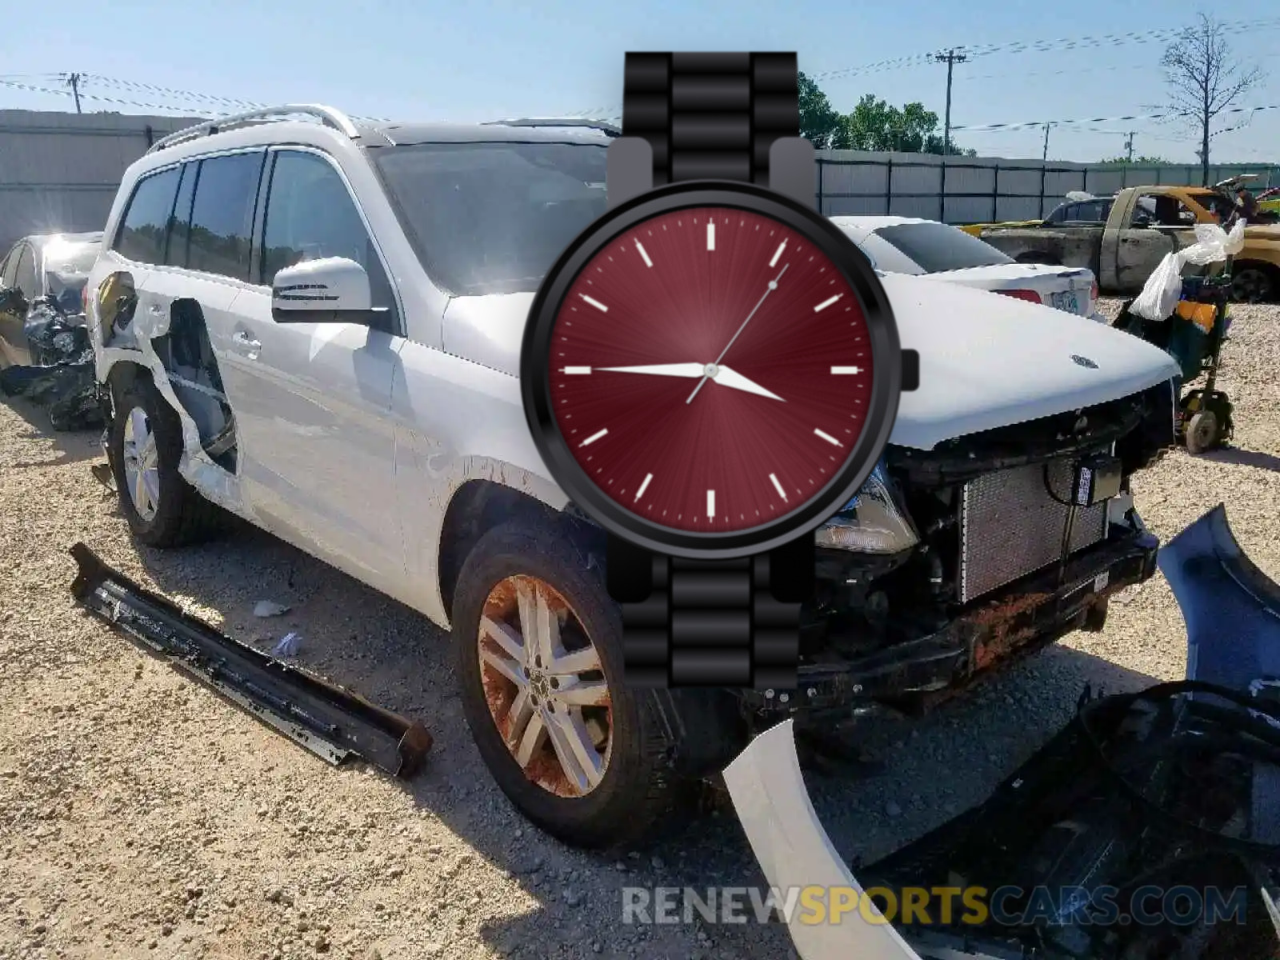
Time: {"hour": 3, "minute": 45, "second": 6}
